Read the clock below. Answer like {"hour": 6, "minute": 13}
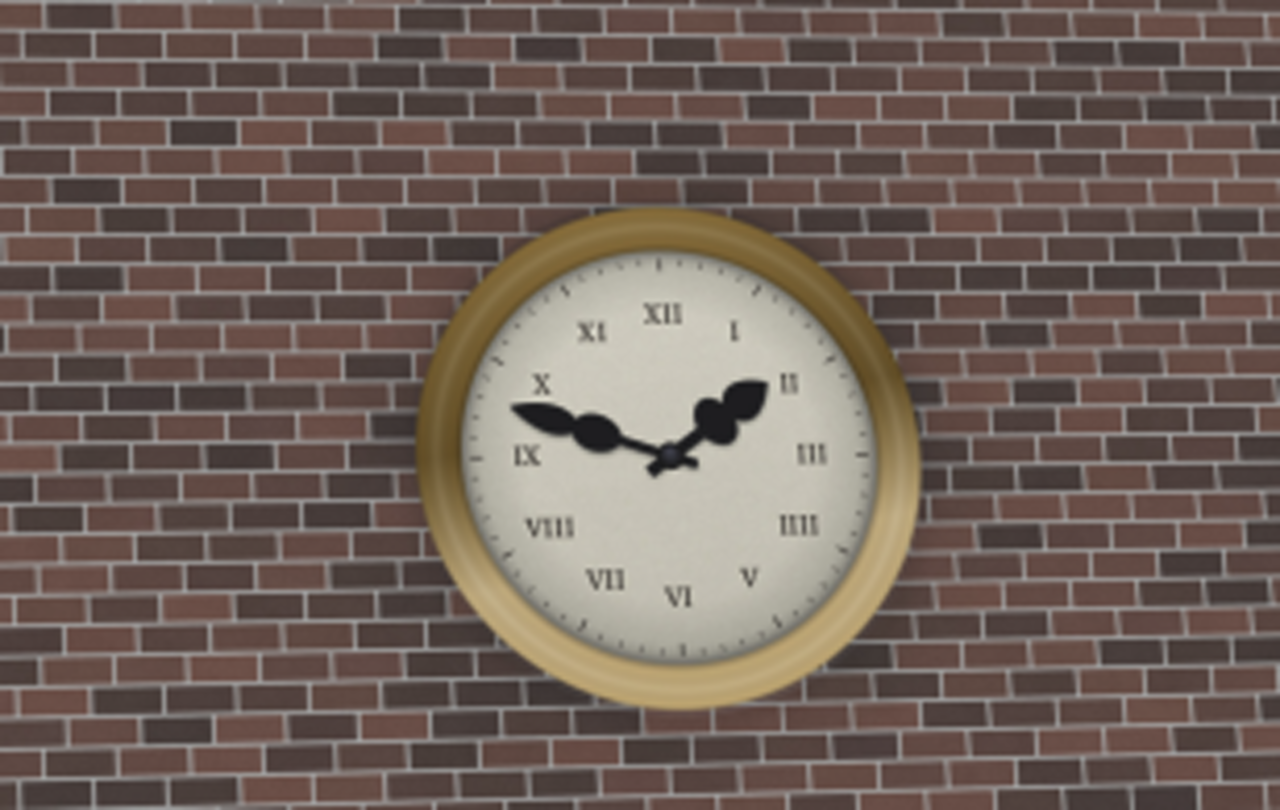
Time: {"hour": 1, "minute": 48}
